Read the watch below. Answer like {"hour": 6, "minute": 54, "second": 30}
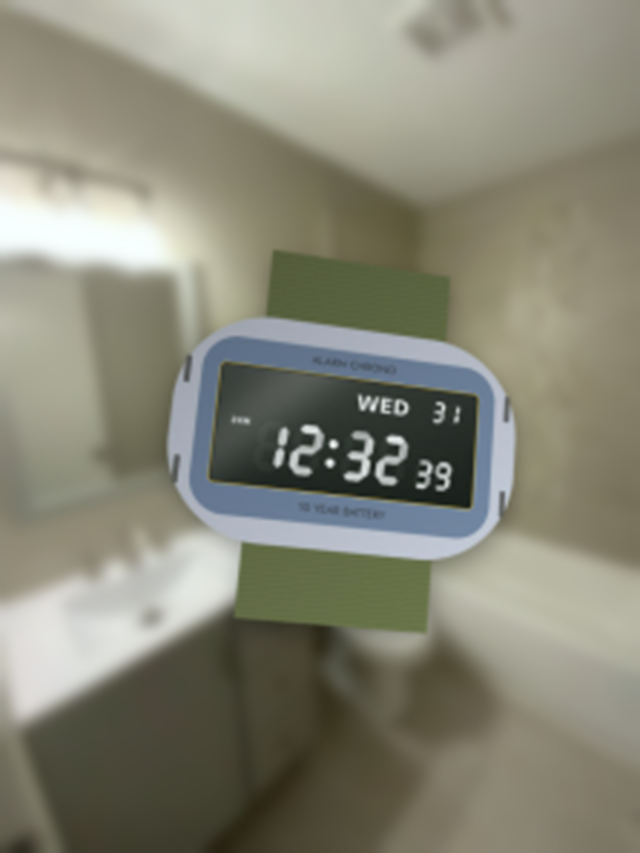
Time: {"hour": 12, "minute": 32, "second": 39}
